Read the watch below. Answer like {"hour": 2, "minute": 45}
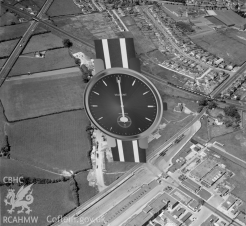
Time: {"hour": 6, "minute": 0}
